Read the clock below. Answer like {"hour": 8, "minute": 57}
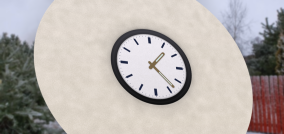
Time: {"hour": 1, "minute": 23}
